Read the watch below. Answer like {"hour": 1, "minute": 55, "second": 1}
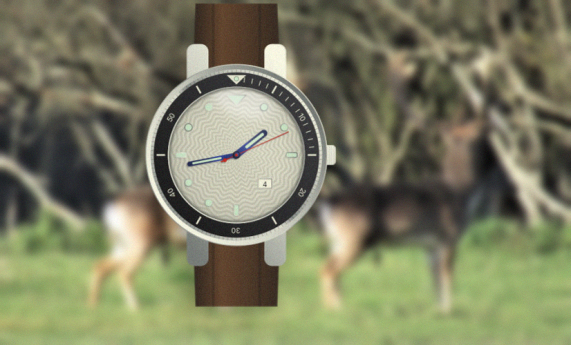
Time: {"hour": 1, "minute": 43, "second": 11}
